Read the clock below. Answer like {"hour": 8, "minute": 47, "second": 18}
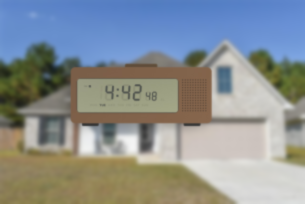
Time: {"hour": 4, "minute": 42, "second": 48}
